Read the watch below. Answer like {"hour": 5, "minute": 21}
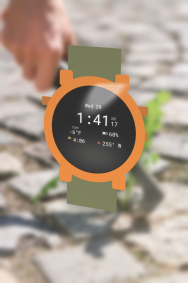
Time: {"hour": 1, "minute": 41}
